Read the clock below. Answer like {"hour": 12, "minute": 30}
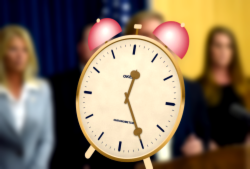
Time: {"hour": 12, "minute": 25}
